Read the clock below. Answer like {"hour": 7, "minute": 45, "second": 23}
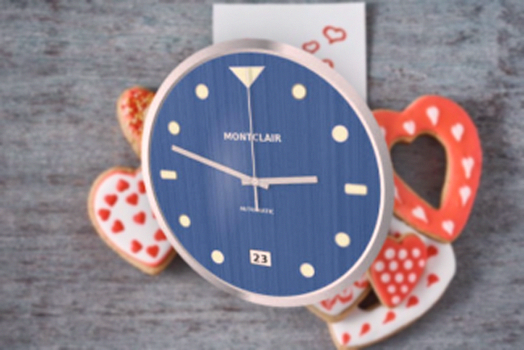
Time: {"hour": 2, "minute": 48, "second": 0}
